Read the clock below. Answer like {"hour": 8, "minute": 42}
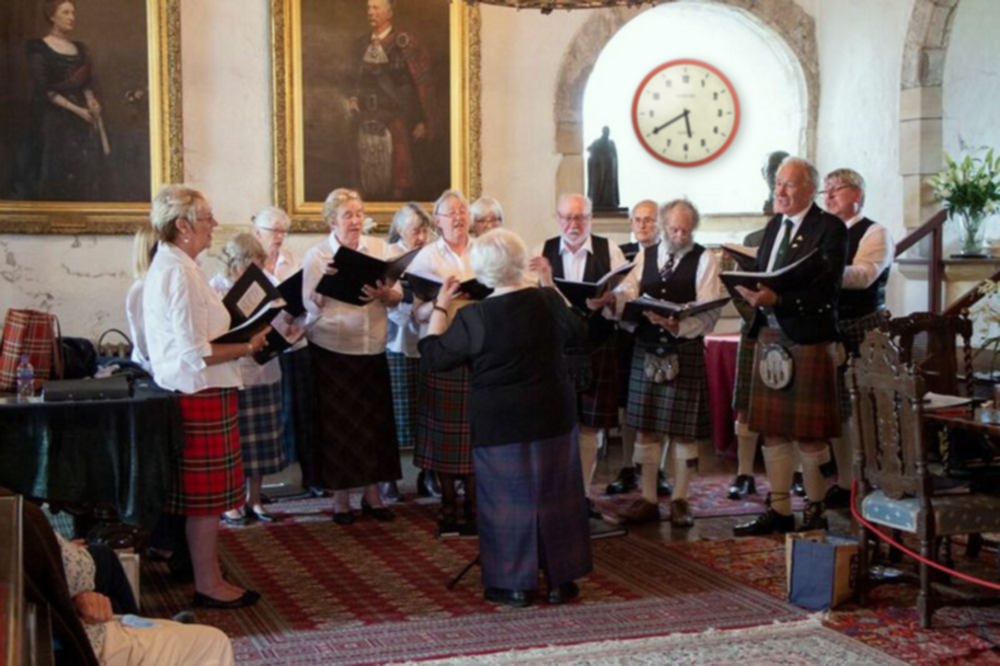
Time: {"hour": 5, "minute": 40}
